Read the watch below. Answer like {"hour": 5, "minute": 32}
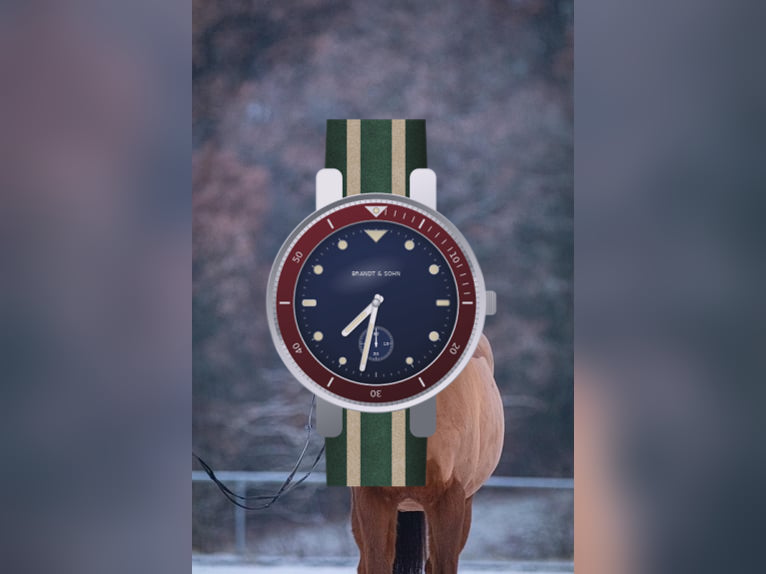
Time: {"hour": 7, "minute": 32}
